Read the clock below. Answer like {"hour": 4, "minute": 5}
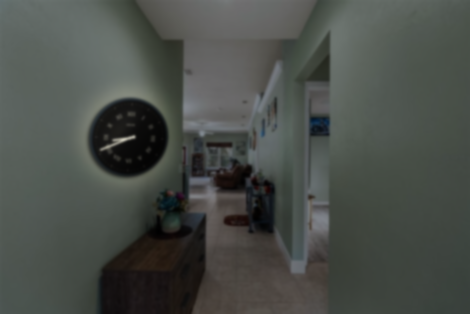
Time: {"hour": 8, "minute": 41}
